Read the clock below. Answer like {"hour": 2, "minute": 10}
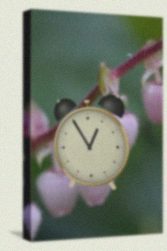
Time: {"hour": 12, "minute": 55}
